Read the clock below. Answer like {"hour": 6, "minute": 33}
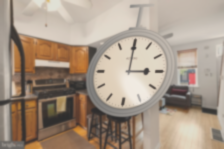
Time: {"hour": 3, "minute": 0}
